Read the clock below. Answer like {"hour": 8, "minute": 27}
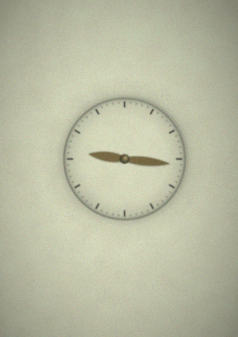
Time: {"hour": 9, "minute": 16}
